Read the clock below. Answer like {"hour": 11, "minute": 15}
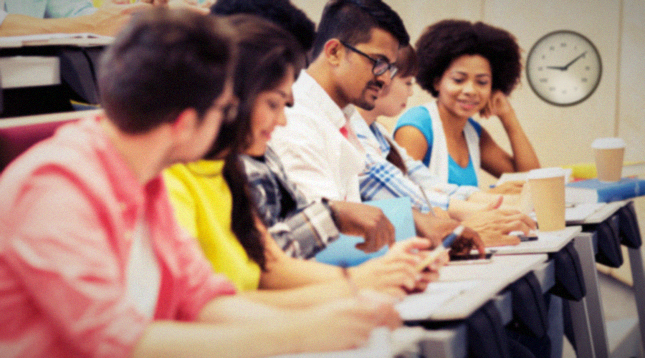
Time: {"hour": 9, "minute": 9}
